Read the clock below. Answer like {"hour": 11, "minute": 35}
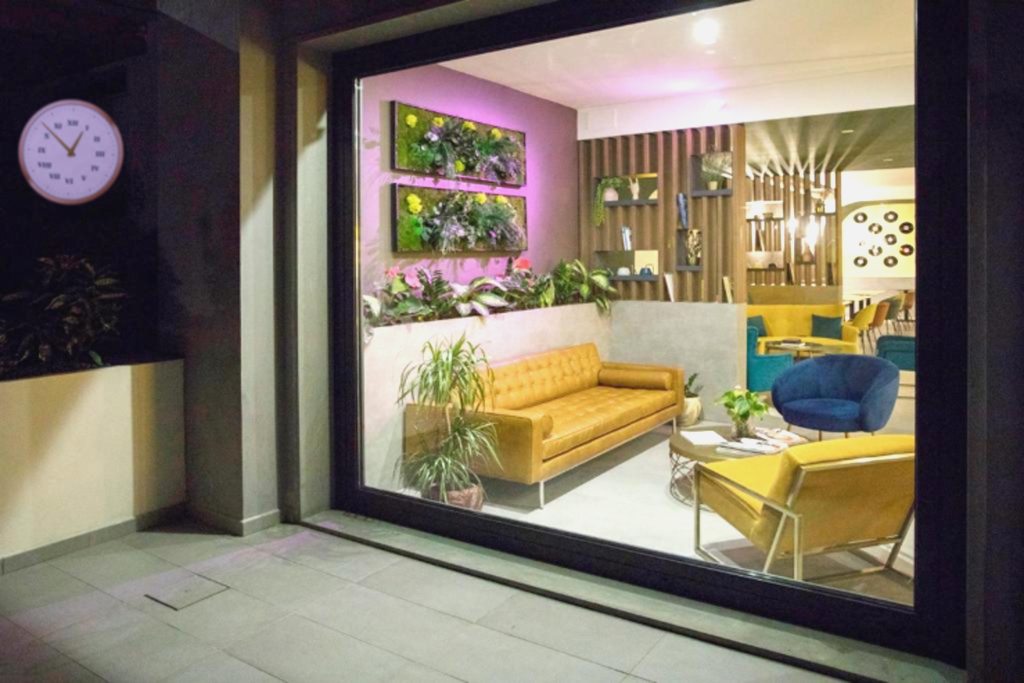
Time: {"hour": 12, "minute": 52}
